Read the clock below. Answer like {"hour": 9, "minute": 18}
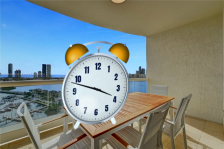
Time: {"hour": 3, "minute": 48}
